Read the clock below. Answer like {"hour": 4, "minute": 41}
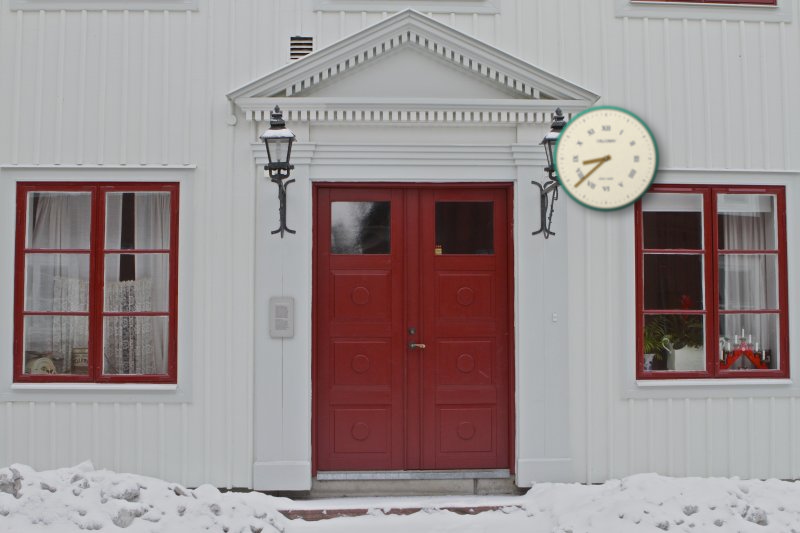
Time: {"hour": 8, "minute": 38}
